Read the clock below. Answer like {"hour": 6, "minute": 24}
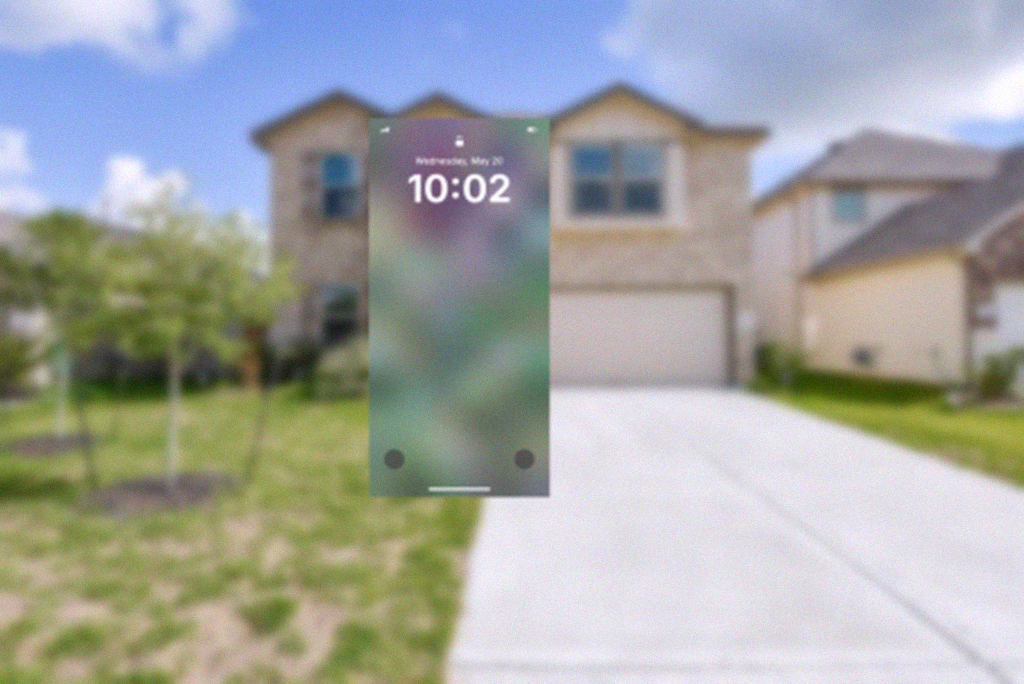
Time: {"hour": 10, "minute": 2}
